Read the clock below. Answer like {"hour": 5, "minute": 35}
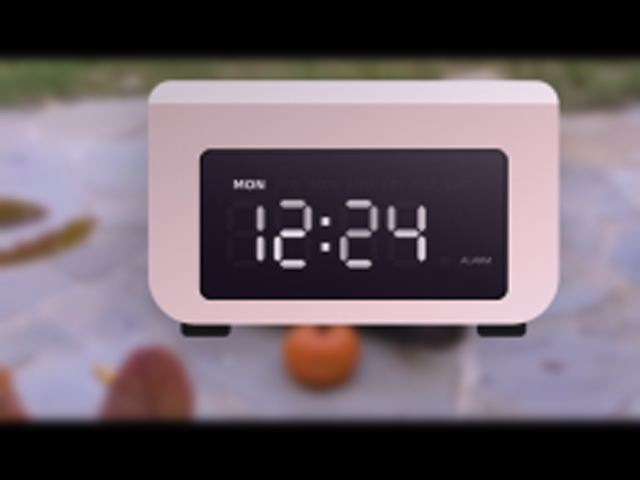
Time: {"hour": 12, "minute": 24}
